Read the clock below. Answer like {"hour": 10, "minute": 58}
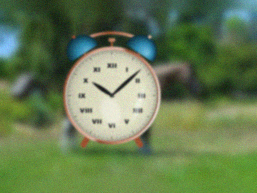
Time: {"hour": 10, "minute": 8}
